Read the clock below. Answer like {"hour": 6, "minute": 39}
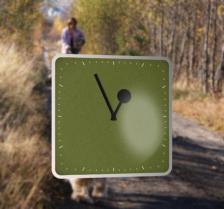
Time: {"hour": 12, "minute": 56}
